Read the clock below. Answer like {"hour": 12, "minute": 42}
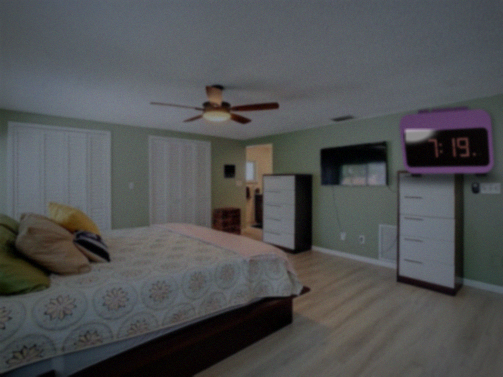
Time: {"hour": 7, "minute": 19}
